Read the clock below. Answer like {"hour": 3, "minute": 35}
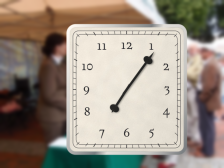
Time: {"hour": 7, "minute": 6}
